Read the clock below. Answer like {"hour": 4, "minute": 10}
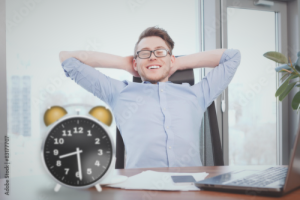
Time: {"hour": 8, "minute": 29}
